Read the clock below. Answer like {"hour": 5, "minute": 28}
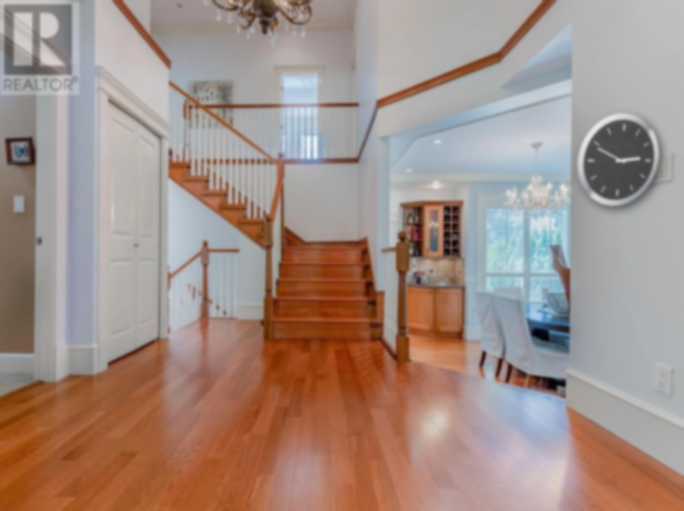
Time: {"hour": 2, "minute": 49}
